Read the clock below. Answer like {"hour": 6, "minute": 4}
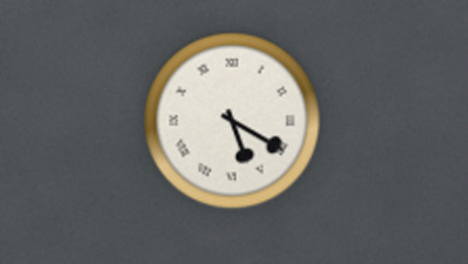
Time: {"hour": 5, "minute": 20}
